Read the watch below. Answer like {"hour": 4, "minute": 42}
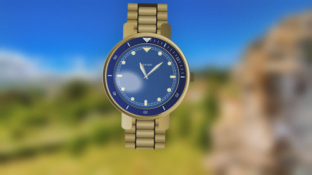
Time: {"hour": 11, "minute": 8}
